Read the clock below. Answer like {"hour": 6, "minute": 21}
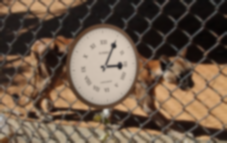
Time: {"hour": 3, "minute": 5}
